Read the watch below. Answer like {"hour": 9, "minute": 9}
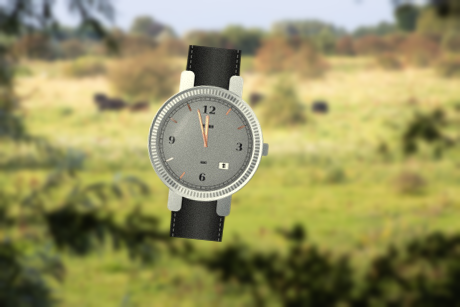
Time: {"hour": 11, "minute": 57}
